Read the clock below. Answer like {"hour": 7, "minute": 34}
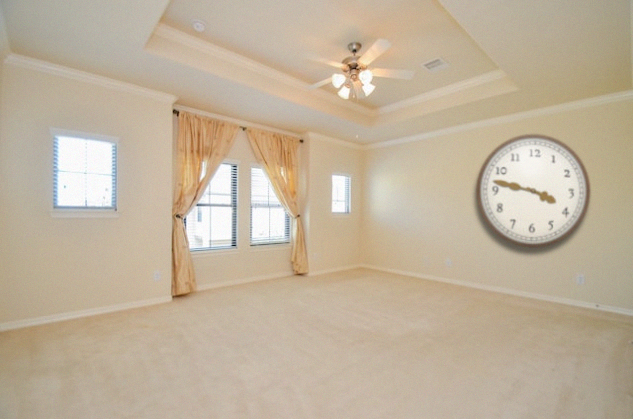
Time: {"hour": 3, "minute": 47}
